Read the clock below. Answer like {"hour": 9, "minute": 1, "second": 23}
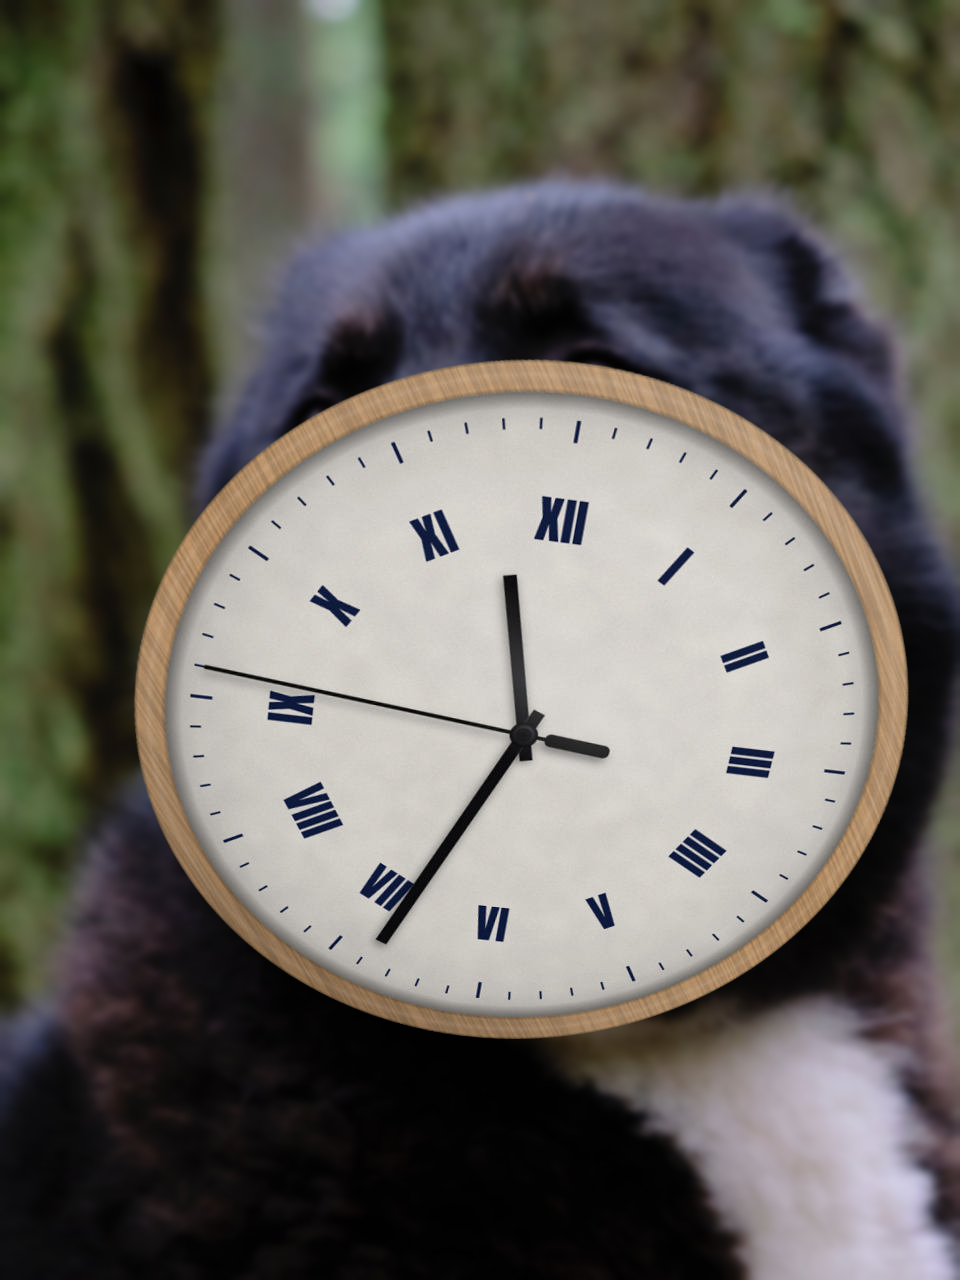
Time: {"hour": 11, "minute": 33, "second": 46}
